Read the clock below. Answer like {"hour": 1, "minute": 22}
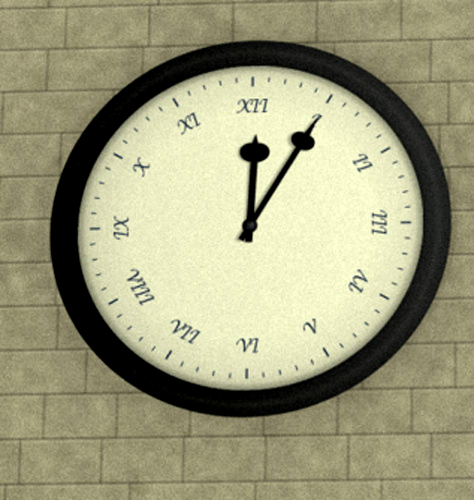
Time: {"hour": 12, "minute": 5}
